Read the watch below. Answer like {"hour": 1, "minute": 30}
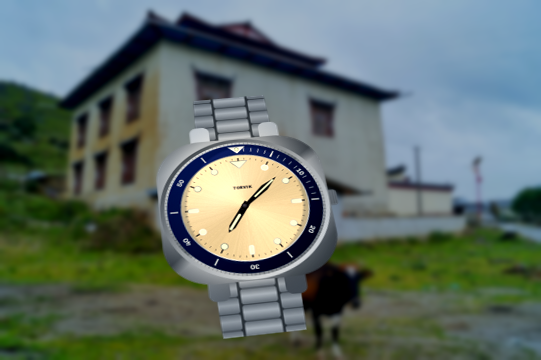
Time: {"hour": 7, "minute": 8}
